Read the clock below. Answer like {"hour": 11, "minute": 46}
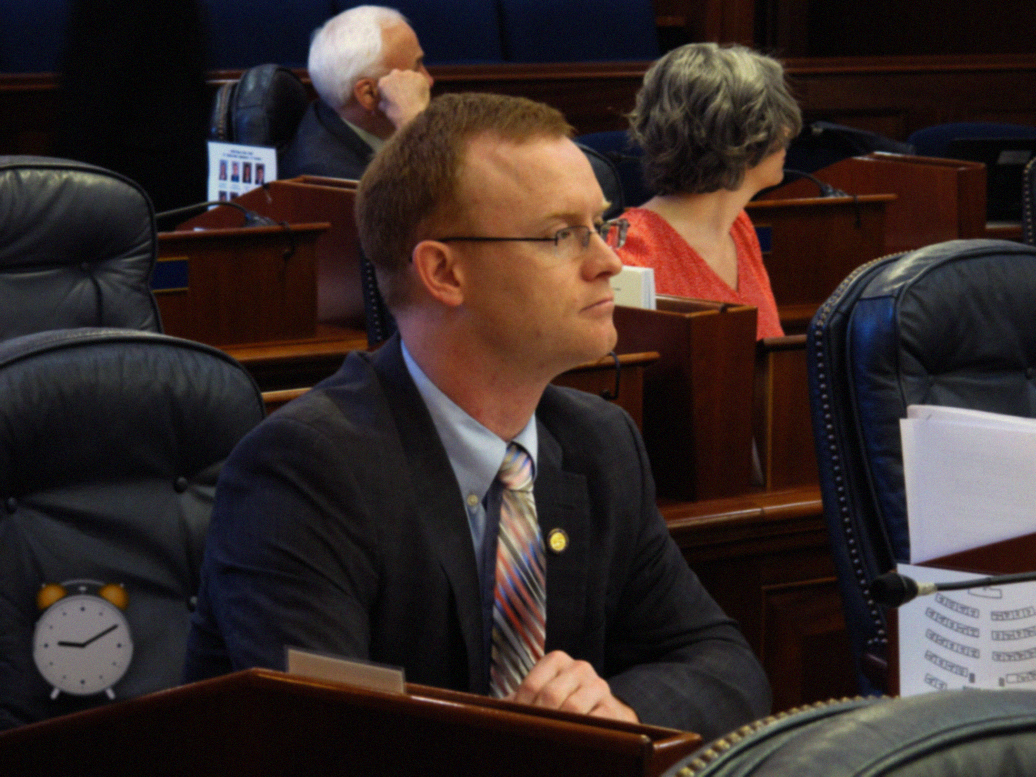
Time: {"hour": 9, "minute": 10}
